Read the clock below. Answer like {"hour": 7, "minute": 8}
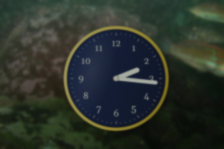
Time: {"hour": 2, "minute": 16}
